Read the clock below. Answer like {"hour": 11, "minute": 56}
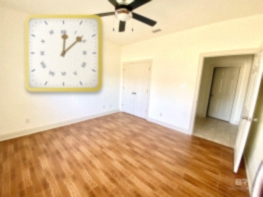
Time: {"hour": 12, "minute": 8}
